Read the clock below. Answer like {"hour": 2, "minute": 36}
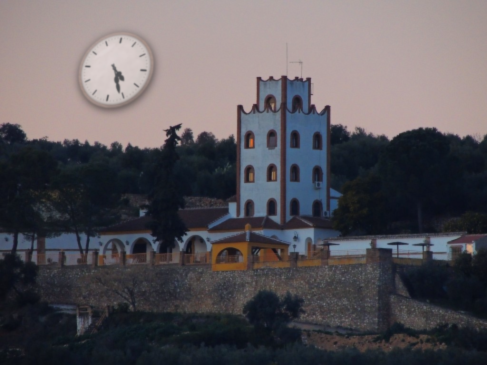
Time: {"hour": 4, "minute": 26}
